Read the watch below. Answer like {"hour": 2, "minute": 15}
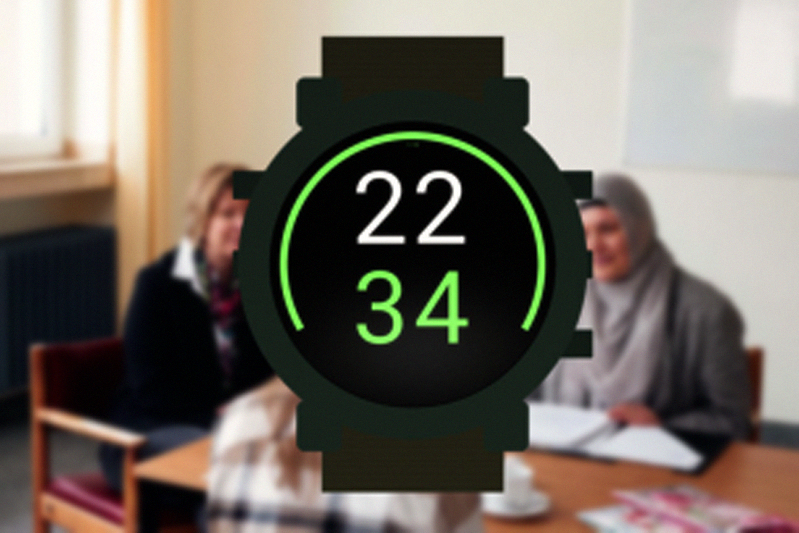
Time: {"hour": 22, "minute": 34}
